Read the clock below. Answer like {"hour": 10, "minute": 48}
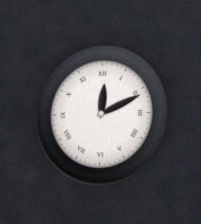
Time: {"hour": 12, "minute": 11}
